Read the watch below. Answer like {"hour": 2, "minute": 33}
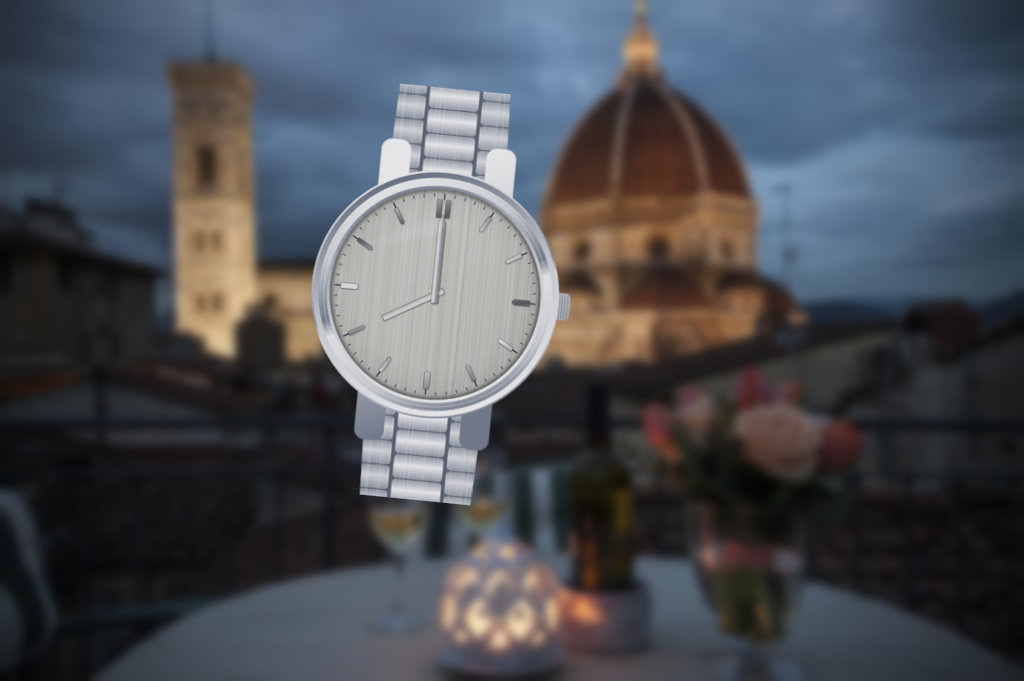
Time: {"hour": 8, "minute": 0}
